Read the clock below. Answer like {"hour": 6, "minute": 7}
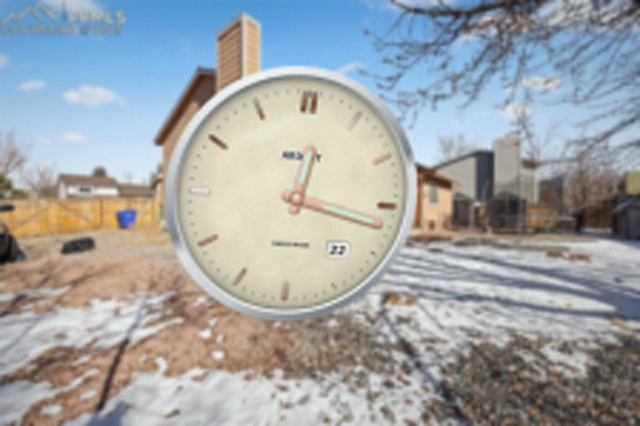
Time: {"hour": 12, "minute": 17}
